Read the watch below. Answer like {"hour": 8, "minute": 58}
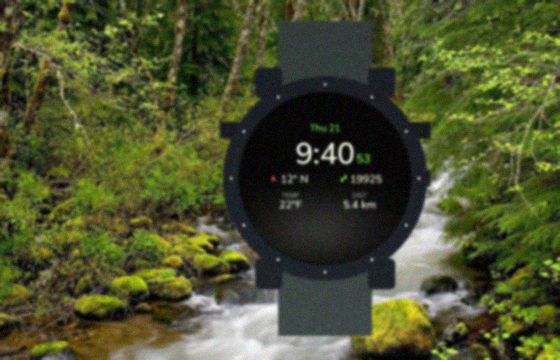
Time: {"hour": 9, "minute": 40}
